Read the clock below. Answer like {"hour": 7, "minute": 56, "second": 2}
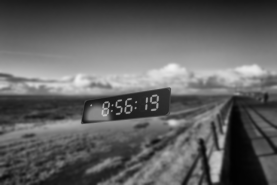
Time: {"hour": 8, "minute": 56, "second": 19}
